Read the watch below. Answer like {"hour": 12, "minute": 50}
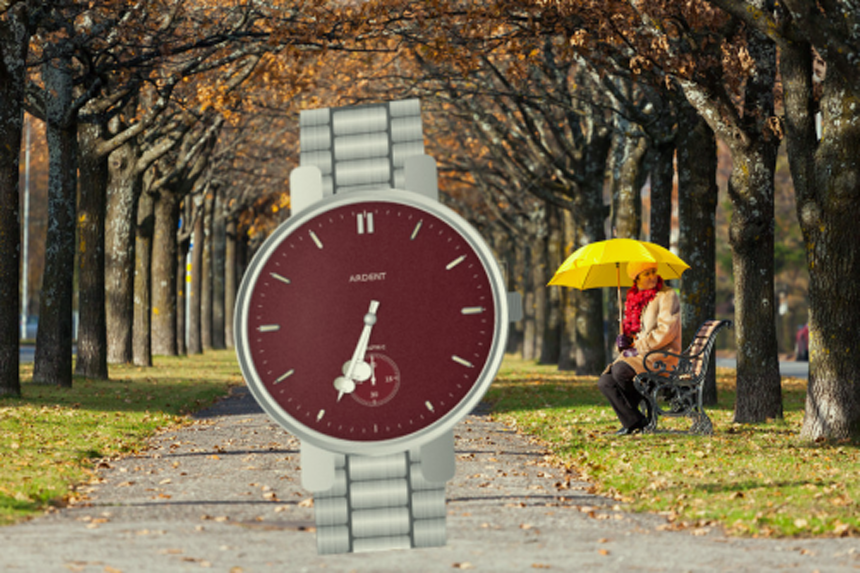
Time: {"hour": 6, "minute": 34}
